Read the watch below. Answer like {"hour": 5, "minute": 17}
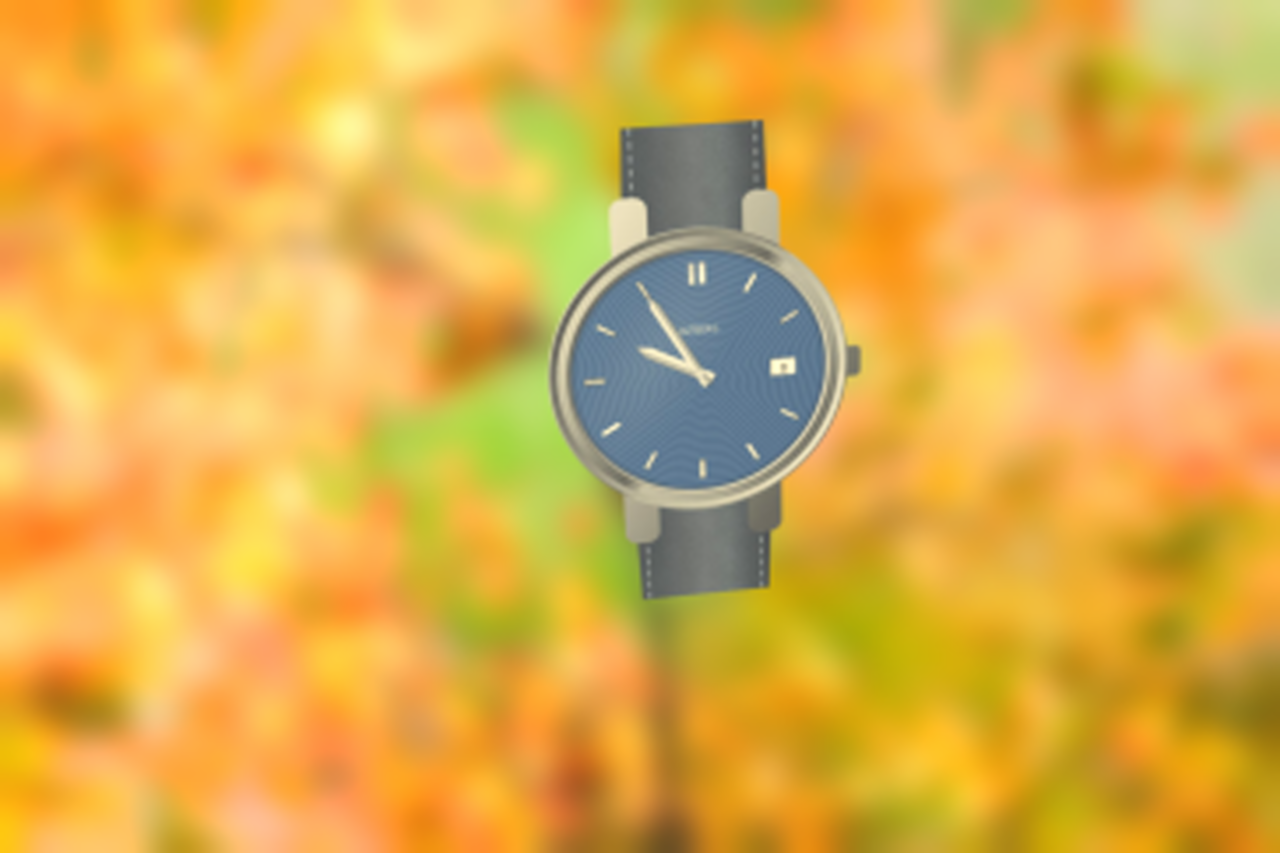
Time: {"hour": 9, "minute": 55}
